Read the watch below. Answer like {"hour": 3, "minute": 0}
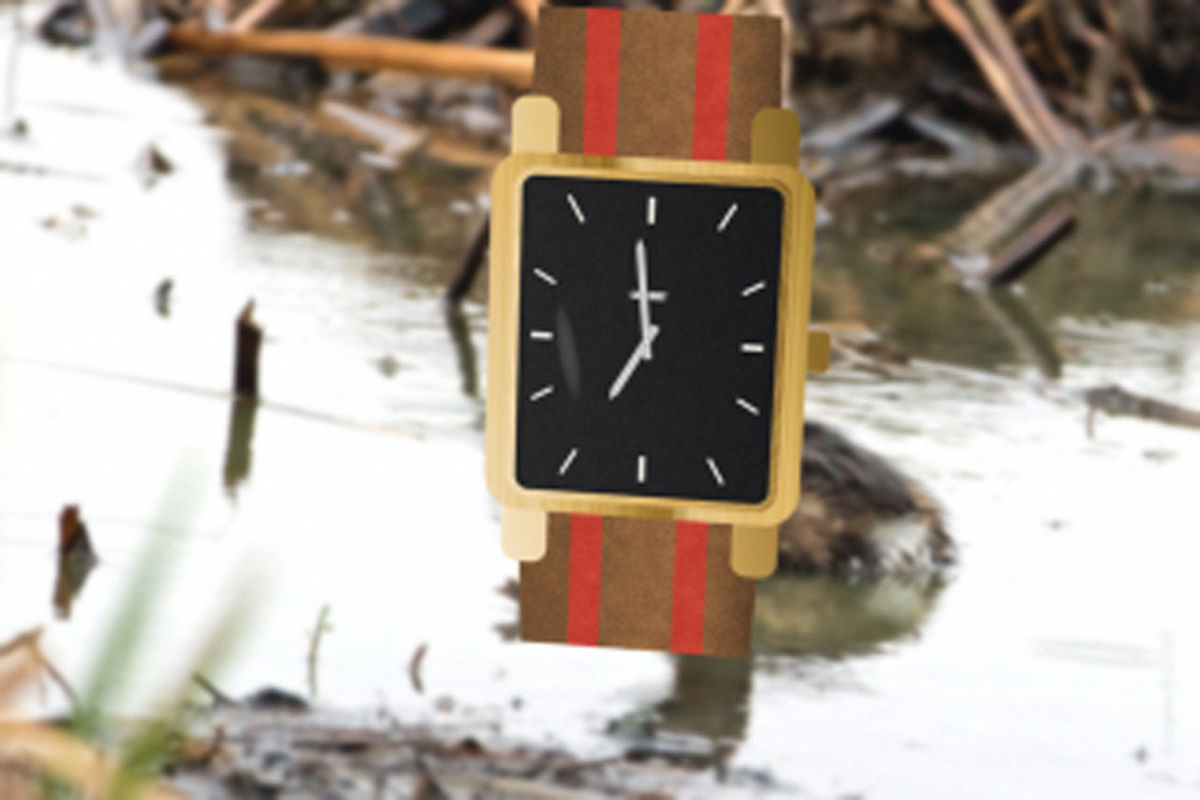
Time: {"hour": 6, "minute": 59}
